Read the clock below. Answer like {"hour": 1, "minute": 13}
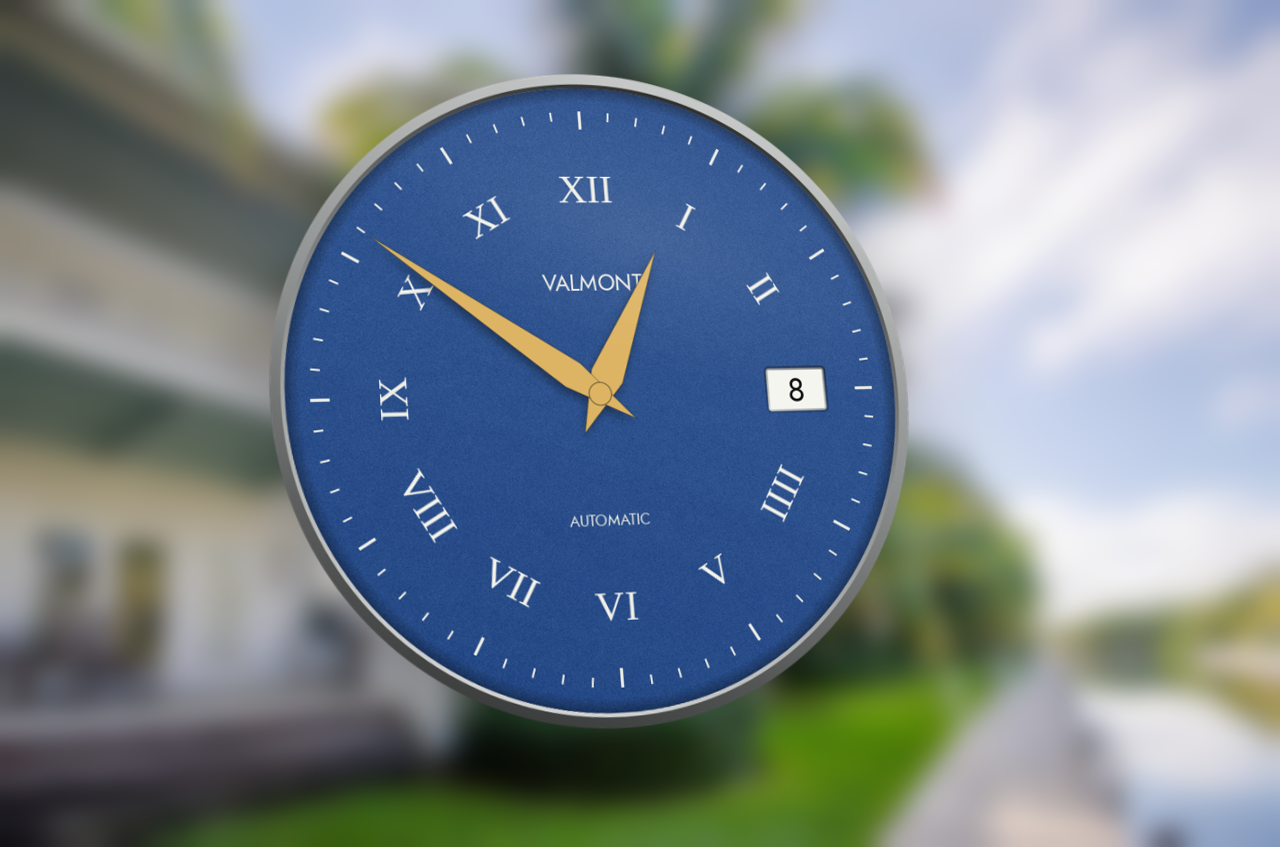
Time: {"hour": 12, "minute": 51}
